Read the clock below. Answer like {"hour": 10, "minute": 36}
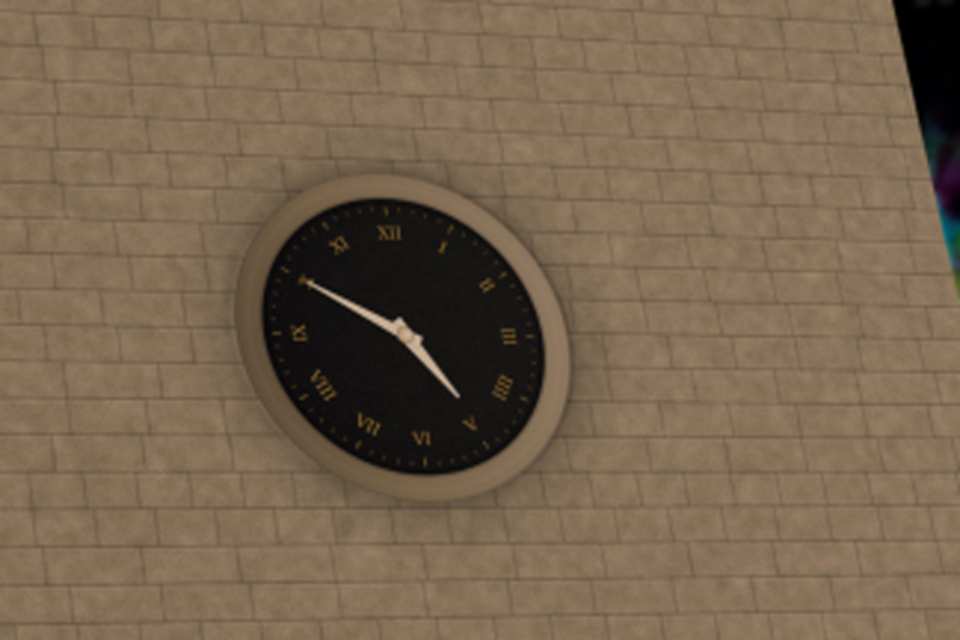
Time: {"hour": 4, "minute": 50}
